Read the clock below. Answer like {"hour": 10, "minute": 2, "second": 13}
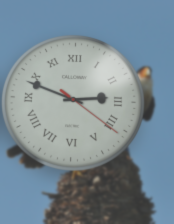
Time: {"hour": 2, "minute": 48, "second": 21}
